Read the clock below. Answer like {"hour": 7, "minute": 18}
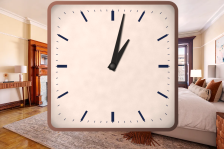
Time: {"hour": 1, "minute": 2}
